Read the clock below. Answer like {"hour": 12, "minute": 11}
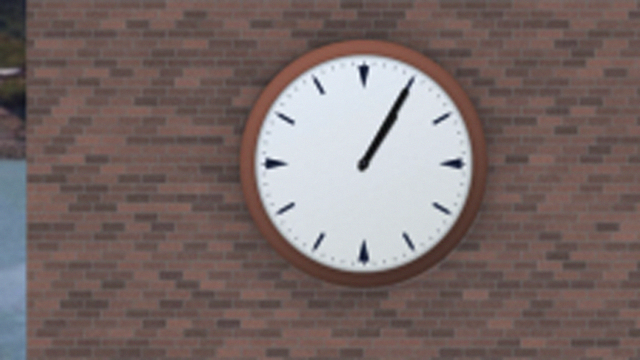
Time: {"hour": 1, "minute": 5}
